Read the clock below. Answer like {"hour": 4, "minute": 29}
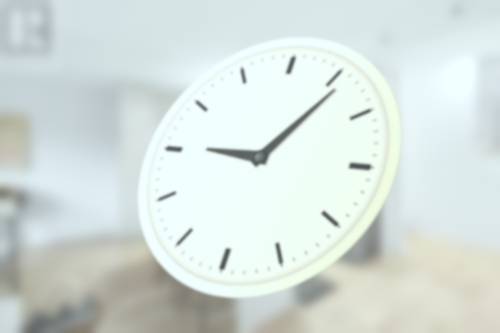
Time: {"hour": 9, "minute": 6}
